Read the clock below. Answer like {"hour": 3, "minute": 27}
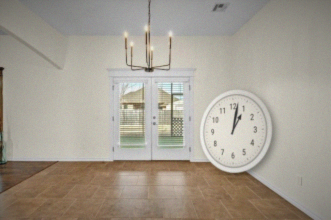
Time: {"hour": 1, "minute": 2}
